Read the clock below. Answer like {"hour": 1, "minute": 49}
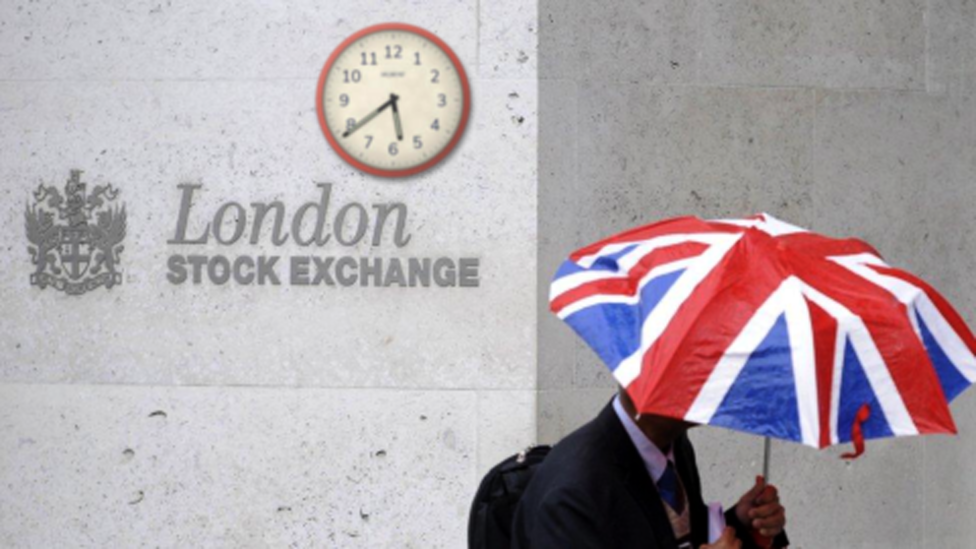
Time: {"hour": 5, "minute": 39}
